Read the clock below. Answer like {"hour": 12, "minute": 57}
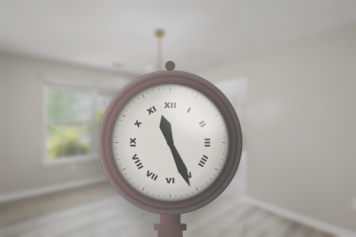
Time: {"hour": 11, "minute": 26}
